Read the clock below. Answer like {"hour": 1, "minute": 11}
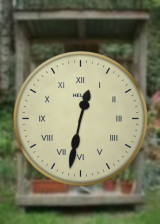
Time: {"hour": 12, "minute": 32}
